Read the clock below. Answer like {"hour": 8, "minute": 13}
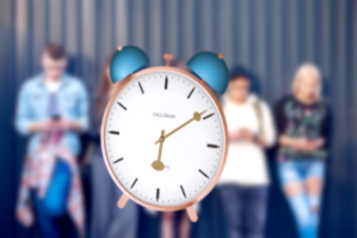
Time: {"hour": 6, "minute": 9}
